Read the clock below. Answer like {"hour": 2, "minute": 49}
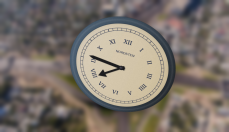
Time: {"hour": 7, "minute": 46}
